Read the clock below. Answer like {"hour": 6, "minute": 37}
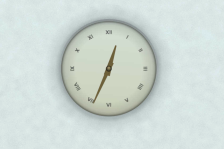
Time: {"hour": 12, "minute": 34}
